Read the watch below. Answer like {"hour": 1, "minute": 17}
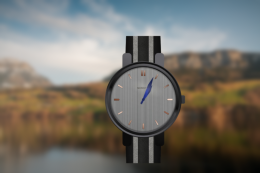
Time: {"hour": 1, "minute": 4}
